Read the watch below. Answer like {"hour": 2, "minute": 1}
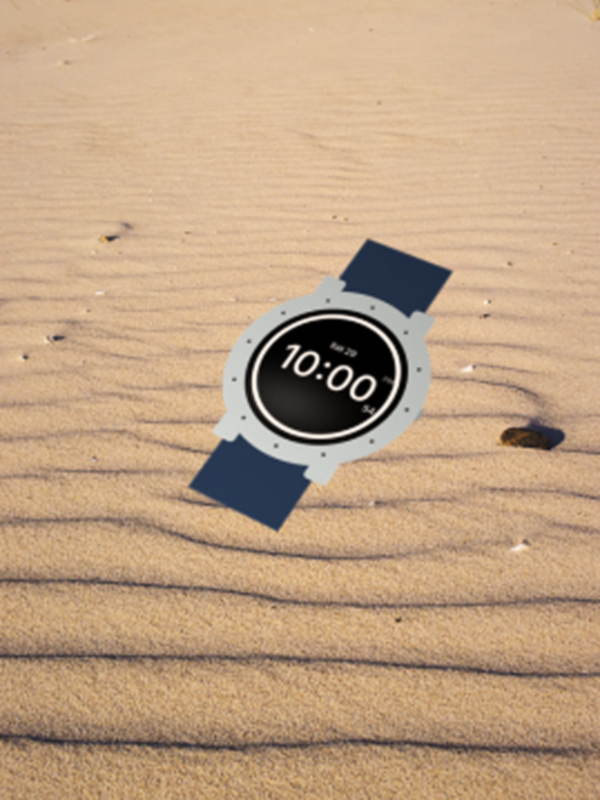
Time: {"hour": 10, "minute": 0}
